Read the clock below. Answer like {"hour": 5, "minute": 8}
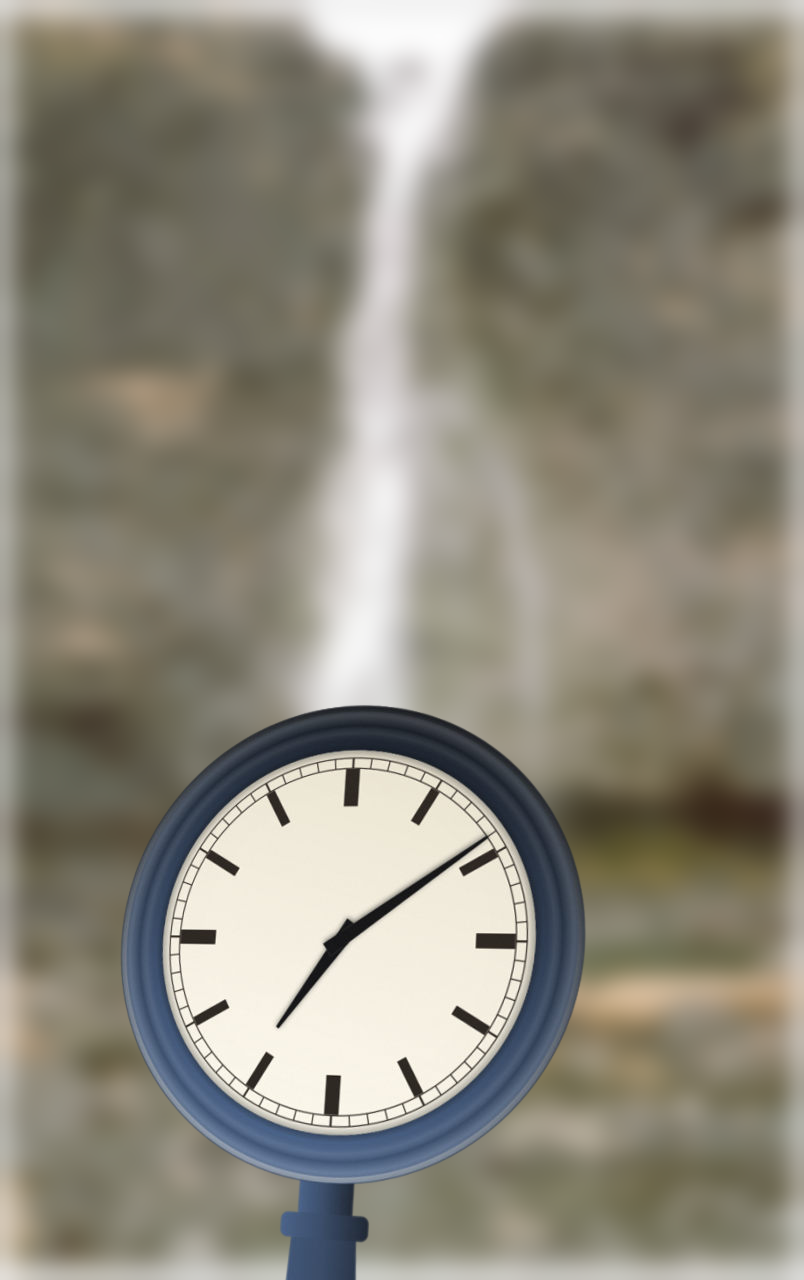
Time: {"hour": 7, "minute": 9}
